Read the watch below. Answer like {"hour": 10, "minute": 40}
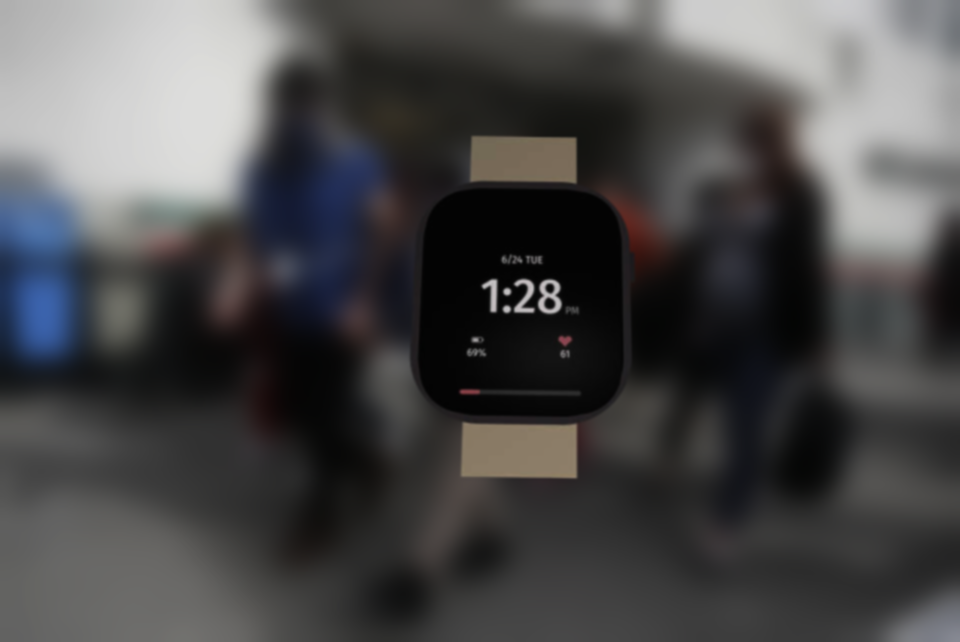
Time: {"hour": 1, "minute": 28}
